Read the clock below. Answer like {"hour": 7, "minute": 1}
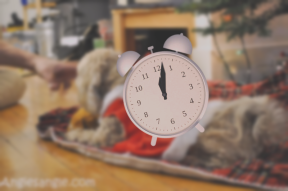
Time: {"hour": 12, "minute": 2}
